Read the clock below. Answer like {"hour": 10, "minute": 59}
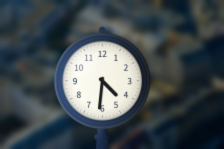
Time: {"hour": 4, "minute": 31}
